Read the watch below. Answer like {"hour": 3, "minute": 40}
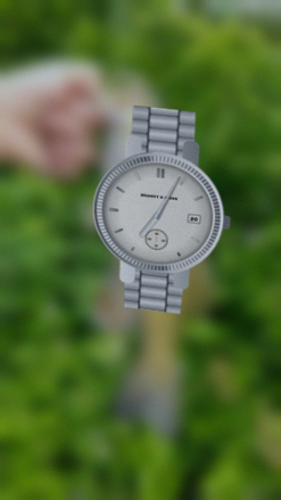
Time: {"hour": 7, "minute": 4}
